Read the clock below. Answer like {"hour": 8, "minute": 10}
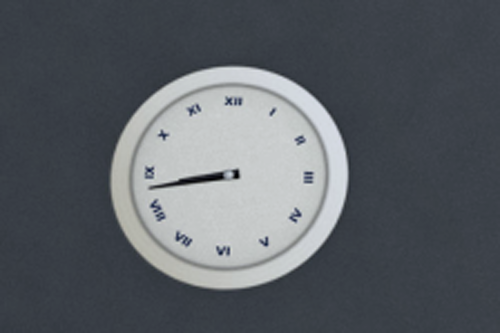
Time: {"hour": 8, "minute": 43}
